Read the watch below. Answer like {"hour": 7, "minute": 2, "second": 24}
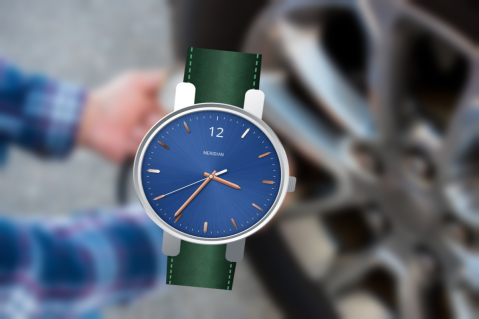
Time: {"hour": 3, "minute": 35, "second": 40}
